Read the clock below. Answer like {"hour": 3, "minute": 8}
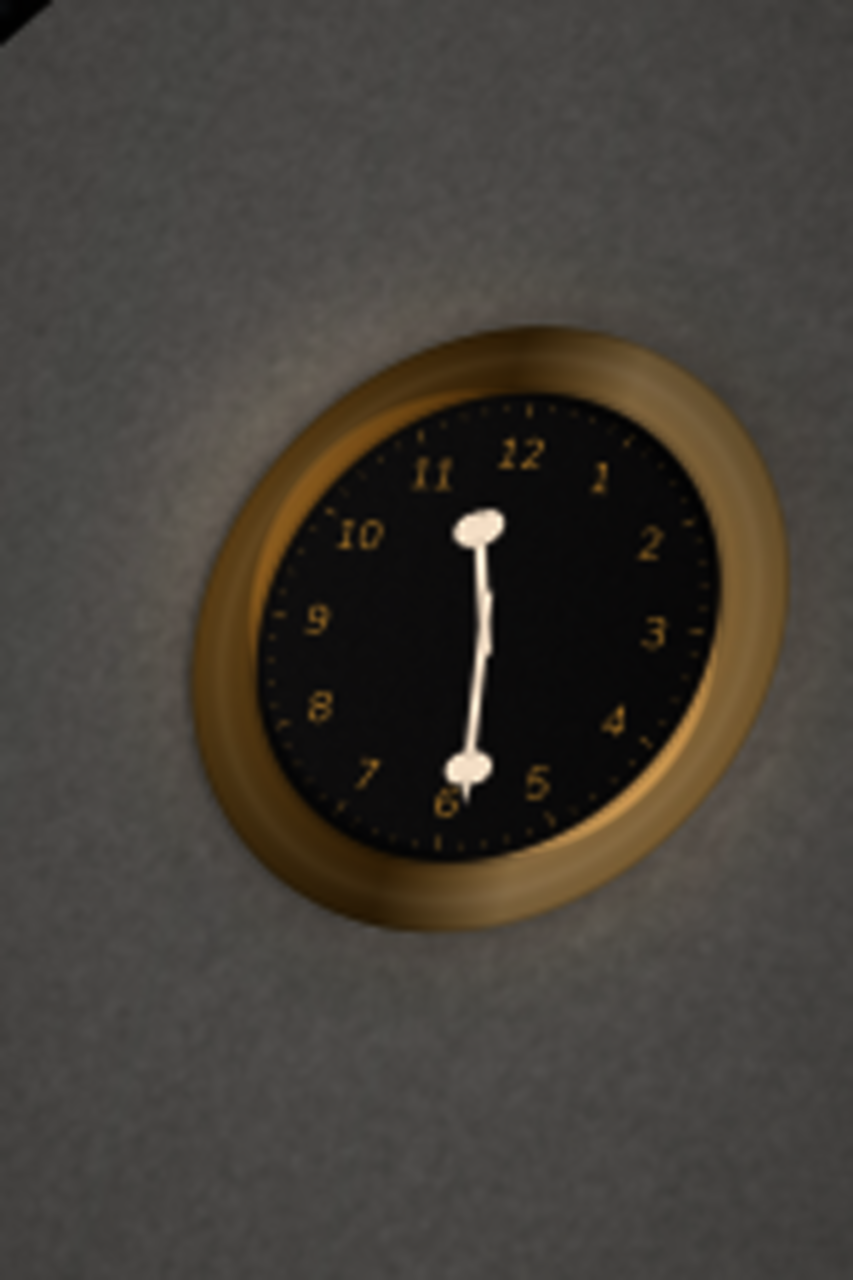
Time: {"hour": 11, "minute": 29}
